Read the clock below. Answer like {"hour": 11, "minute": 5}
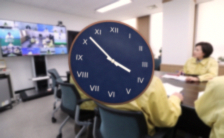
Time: {"hour": 3, "minute": 52}
